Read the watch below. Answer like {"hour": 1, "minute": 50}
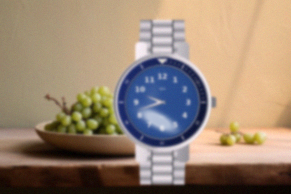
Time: {"hour": 9, "minute": 42}
